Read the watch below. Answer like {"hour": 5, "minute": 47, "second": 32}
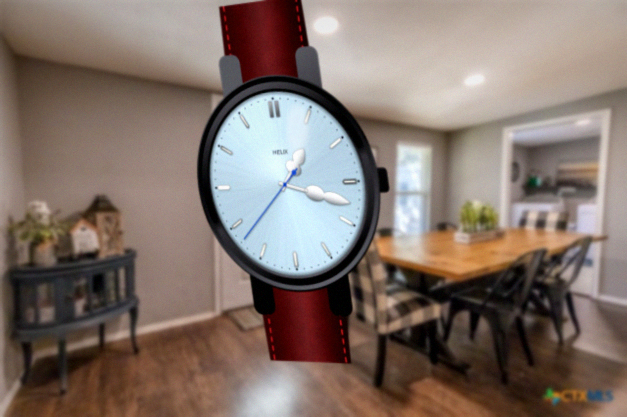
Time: {"hour": 1, "minute": 17, "second": 38}
